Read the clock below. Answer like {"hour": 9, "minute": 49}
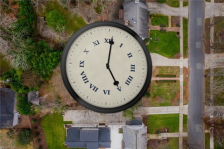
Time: {"hour": 5, "minute": 1}
